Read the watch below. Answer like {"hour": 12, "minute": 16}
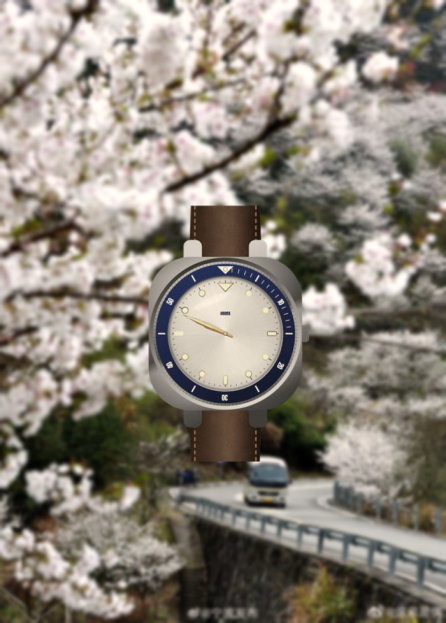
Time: {"hour": 9, "minute": 49}
